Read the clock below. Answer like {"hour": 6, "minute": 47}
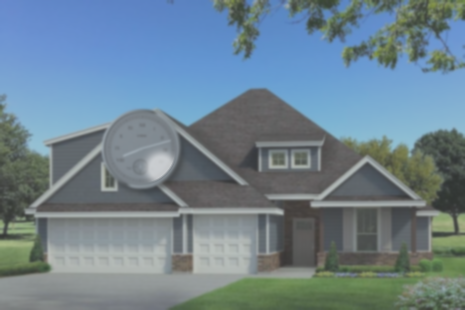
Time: {"hour": 8, "minute": 12}
